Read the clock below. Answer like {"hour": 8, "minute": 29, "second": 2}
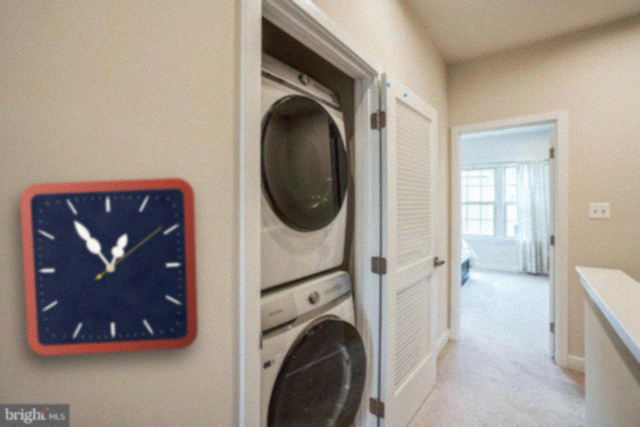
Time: {"hour": 12, "minute": 54, "second": 9}
